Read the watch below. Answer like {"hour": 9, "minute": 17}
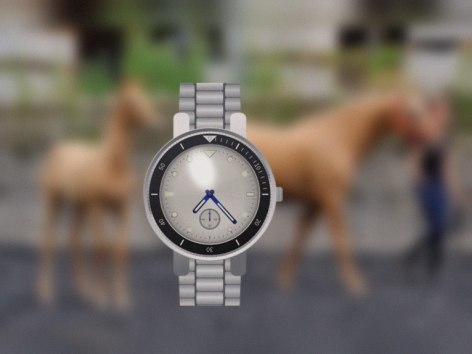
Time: {"hour": 7, "minute": 23}
